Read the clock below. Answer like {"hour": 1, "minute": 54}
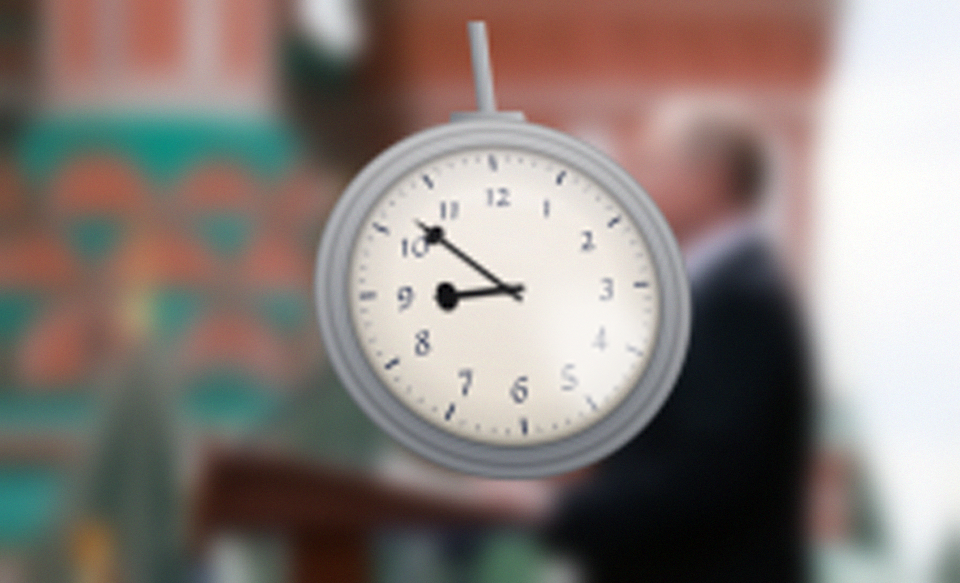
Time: {"hour": 8, "minute": 52}
